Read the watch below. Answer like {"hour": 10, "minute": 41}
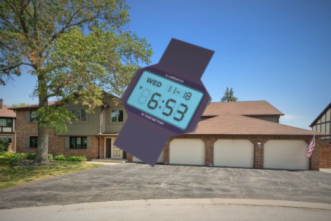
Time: {"hour": 6, "minute": 53}
